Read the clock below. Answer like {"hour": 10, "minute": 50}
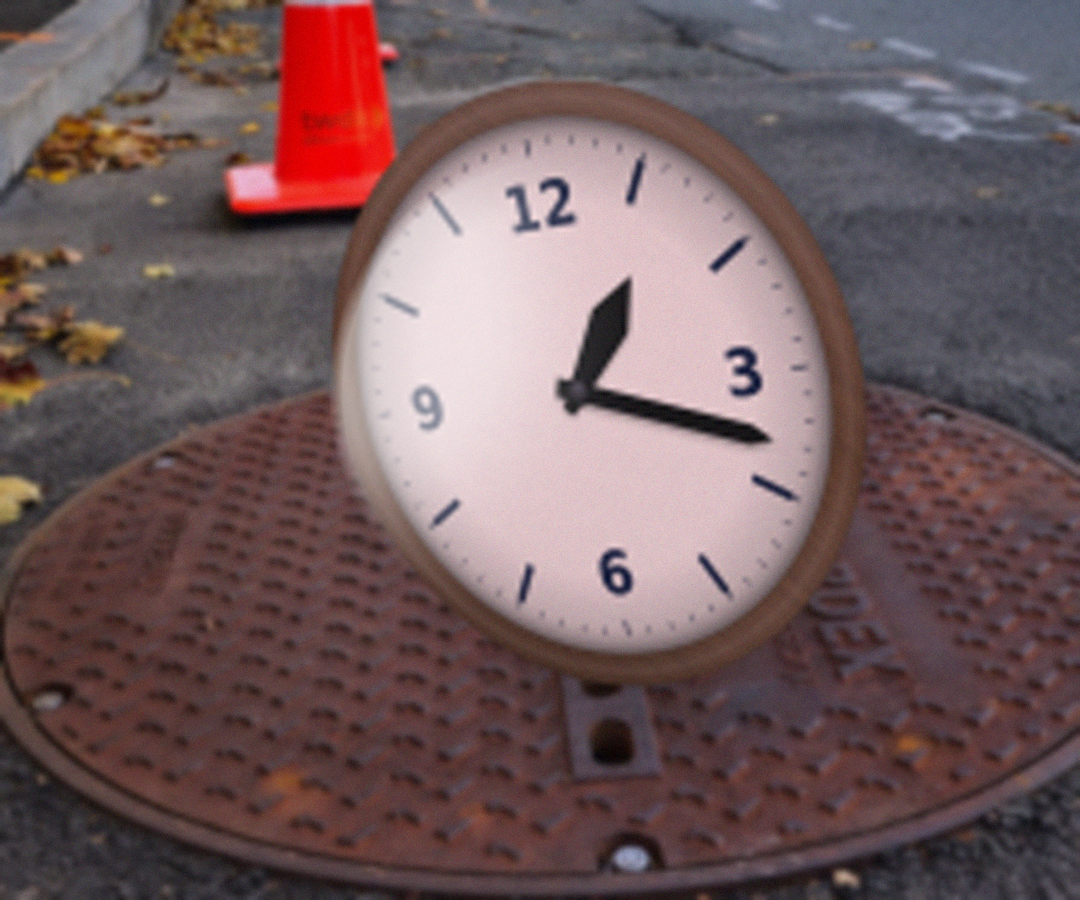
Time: {"hour": 1, "minute": 18}
